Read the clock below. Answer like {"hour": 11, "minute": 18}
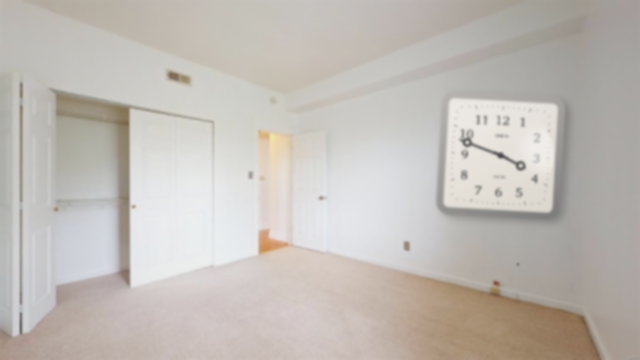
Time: {"hour": 3, "minute": 48}
